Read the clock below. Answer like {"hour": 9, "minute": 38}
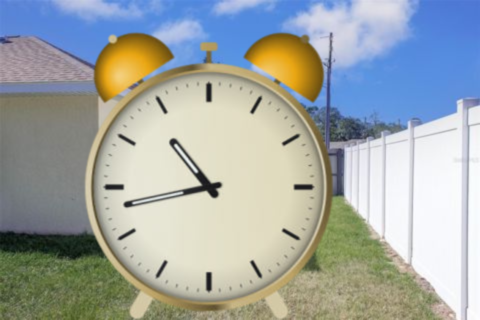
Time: {"hour": 10, "minute": 43}
